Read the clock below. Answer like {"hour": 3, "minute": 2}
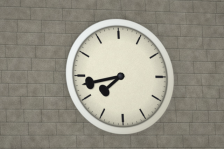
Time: {"hour": 7, "minute": 43}
